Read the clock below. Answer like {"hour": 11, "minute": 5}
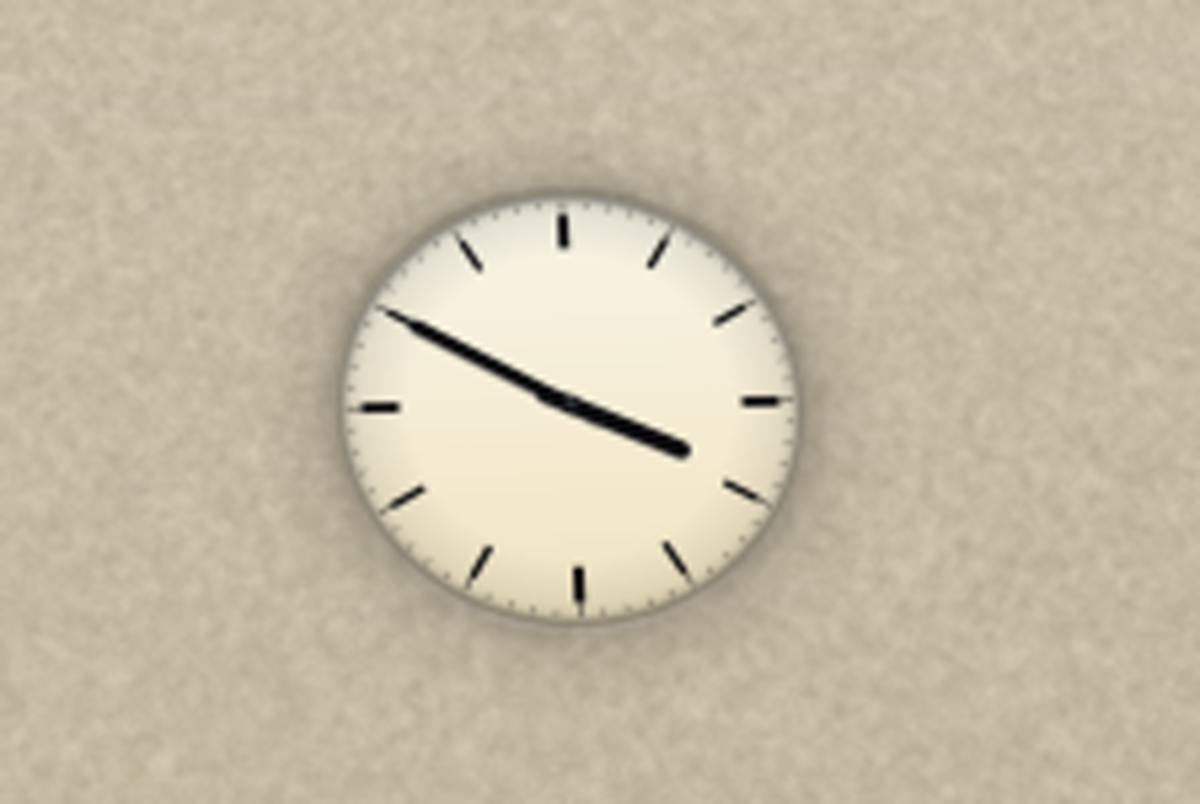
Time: {"hour": 3, "minute": 50}
